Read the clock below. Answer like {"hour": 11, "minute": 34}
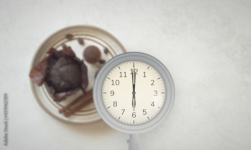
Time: {"hour": 6, "minute": 0}
